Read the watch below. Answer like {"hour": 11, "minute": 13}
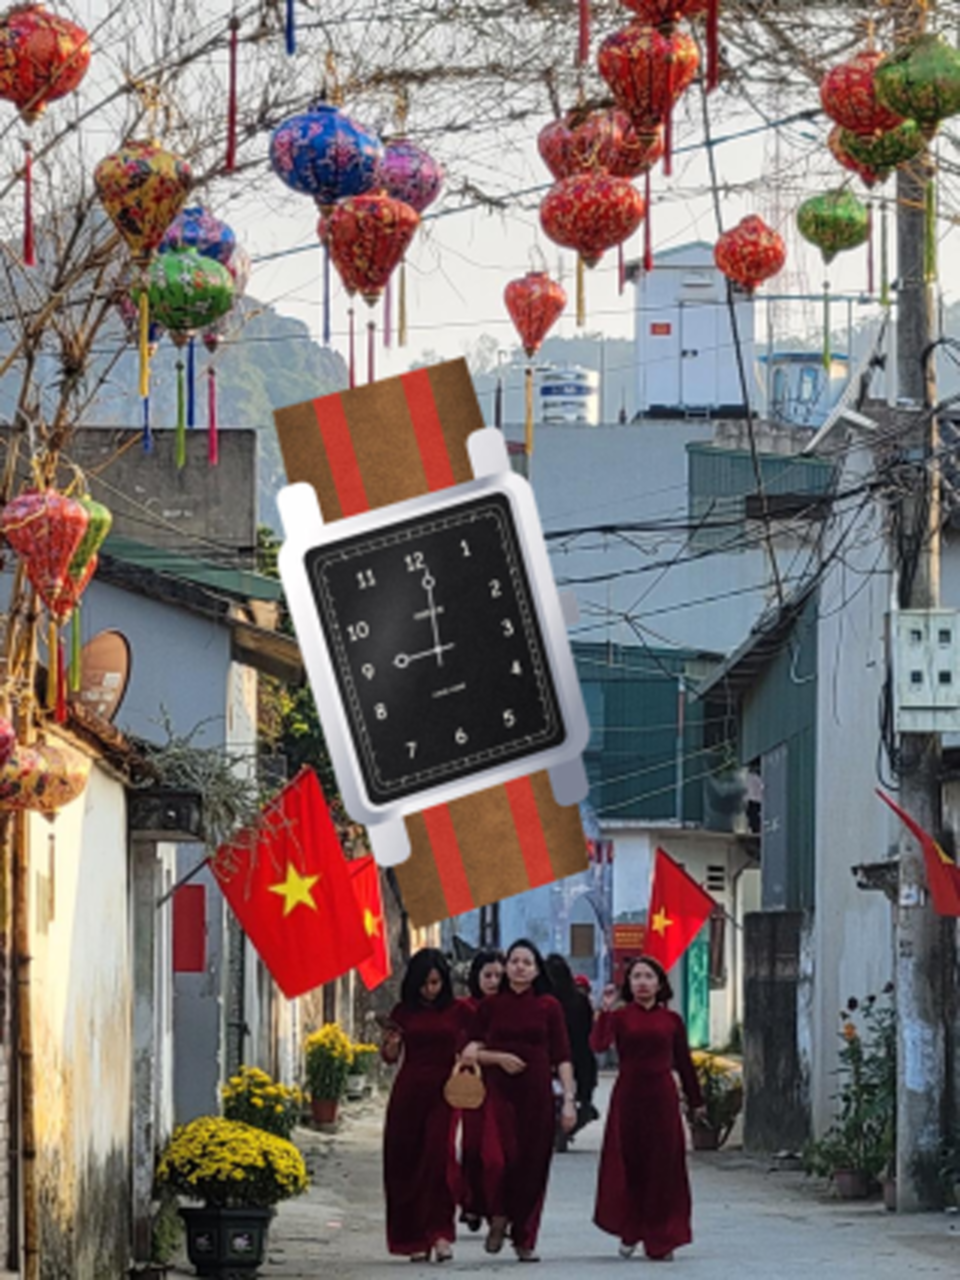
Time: {"hour": 9, "minute": 1}
